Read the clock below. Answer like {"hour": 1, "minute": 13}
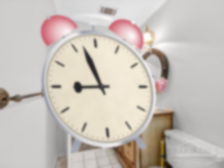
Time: {"hour": 8, "minute": 57}
